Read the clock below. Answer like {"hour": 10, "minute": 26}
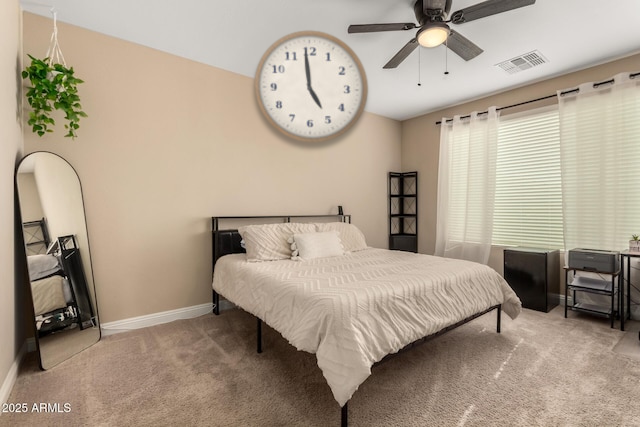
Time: {"hour": 4, "minute": 59}
